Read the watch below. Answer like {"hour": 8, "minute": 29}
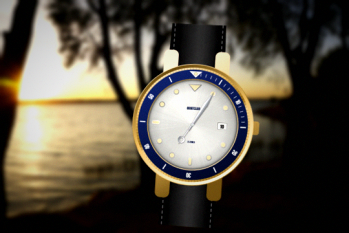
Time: {"hour": 7, "minute": 5}
